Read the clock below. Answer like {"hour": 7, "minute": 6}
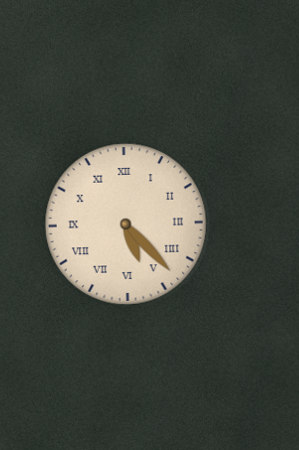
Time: {"hour": 5, "minute": 23}
